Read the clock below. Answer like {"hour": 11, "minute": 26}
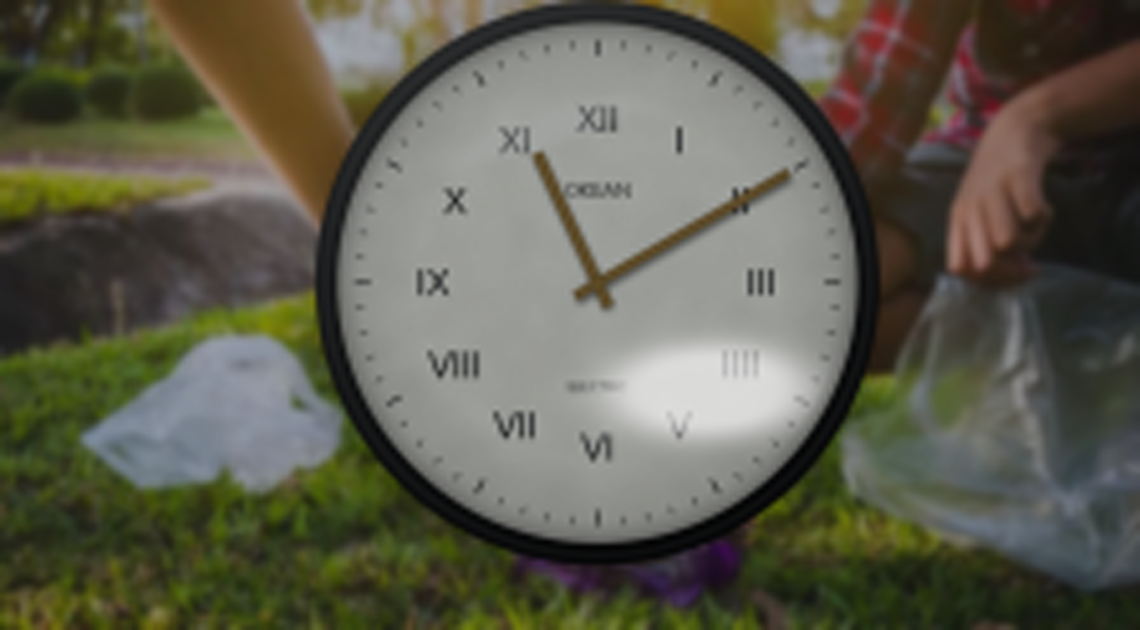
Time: {"hour": 11, "minute": 10}
